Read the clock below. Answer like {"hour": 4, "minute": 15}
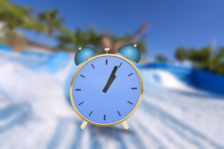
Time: {"hour": 1, "minute": 4}
